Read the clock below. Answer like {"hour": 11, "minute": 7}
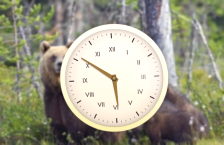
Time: {"hour": 5, "minute": 51}
